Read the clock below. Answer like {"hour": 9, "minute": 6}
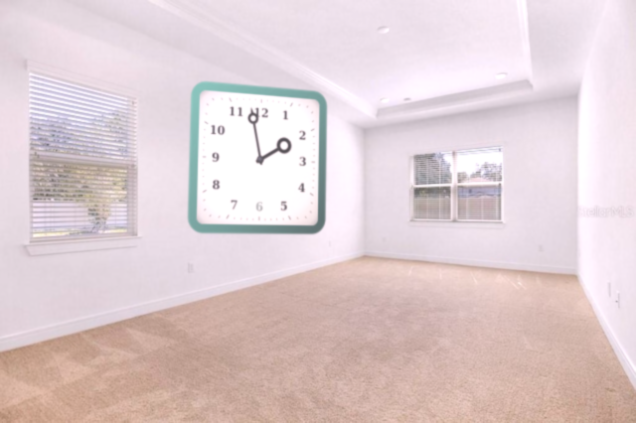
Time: {"hour": 1, "minute": 58}
